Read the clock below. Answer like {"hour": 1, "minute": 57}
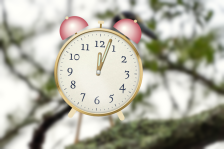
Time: {"hour": 12, "minute": 3}
